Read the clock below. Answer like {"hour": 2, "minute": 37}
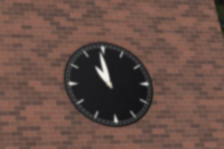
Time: {"hour": 10, "minute": 59}
